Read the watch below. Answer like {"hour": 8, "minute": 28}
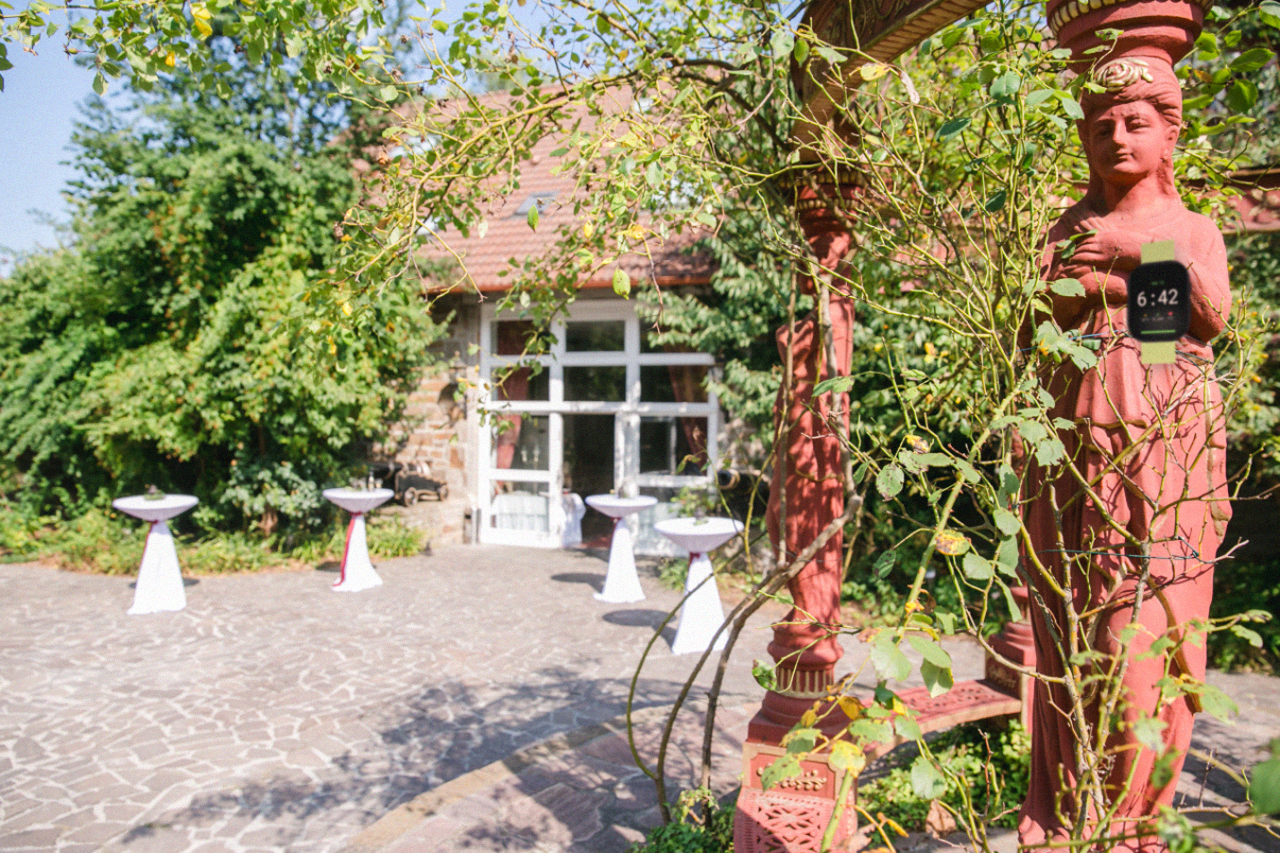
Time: {"hour": 6, "minute": 42}
